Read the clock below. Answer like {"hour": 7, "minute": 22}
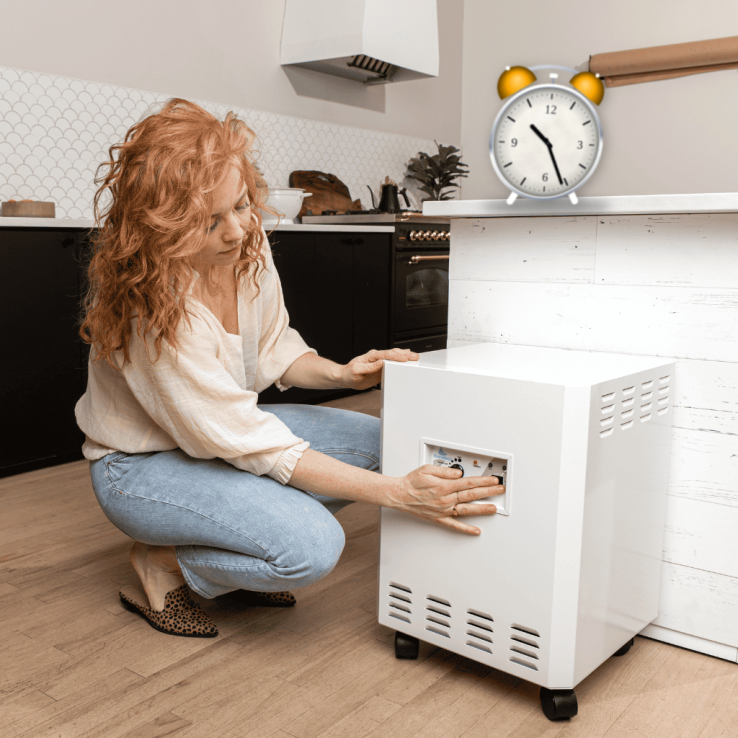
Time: {"hour": 10, "minute": 26}
